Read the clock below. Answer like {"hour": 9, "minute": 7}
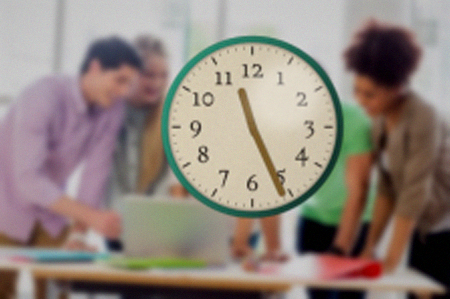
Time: {"hour": 11, "minute": 26}
